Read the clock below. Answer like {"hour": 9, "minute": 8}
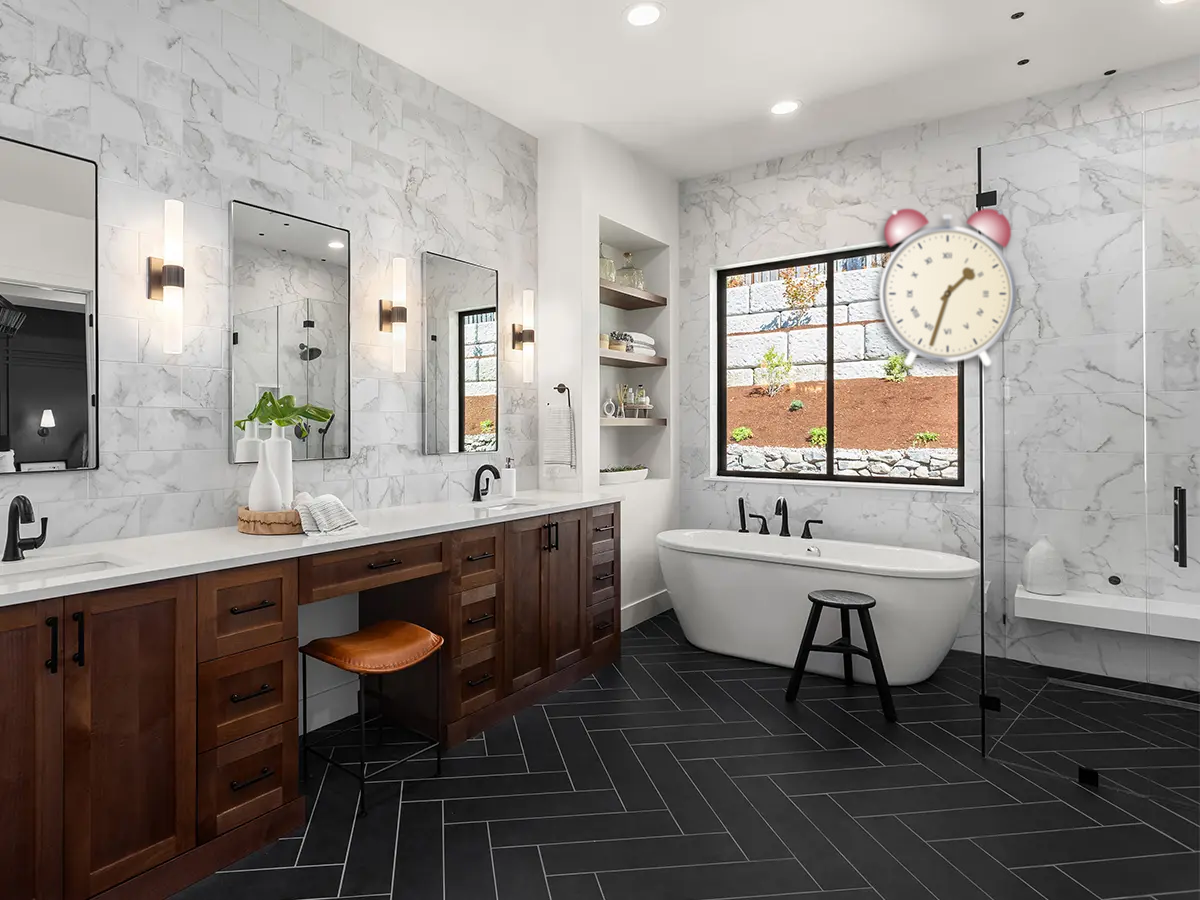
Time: {"hour": 1, "minute": 33}
